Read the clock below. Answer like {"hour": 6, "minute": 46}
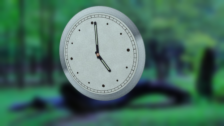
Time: {"hour": 5, "minute": 1}
